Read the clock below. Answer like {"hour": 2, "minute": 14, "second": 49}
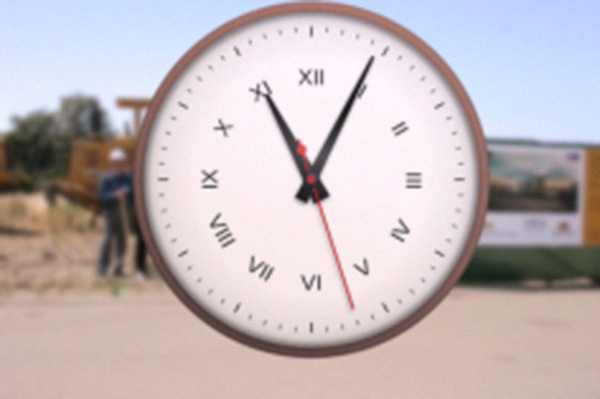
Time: {"hour": 11, "minute": 4, "second": 27}
